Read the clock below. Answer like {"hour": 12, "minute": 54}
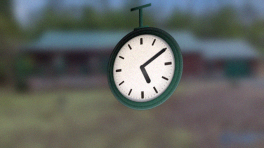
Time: {"hour": 5, "minute": 10}
